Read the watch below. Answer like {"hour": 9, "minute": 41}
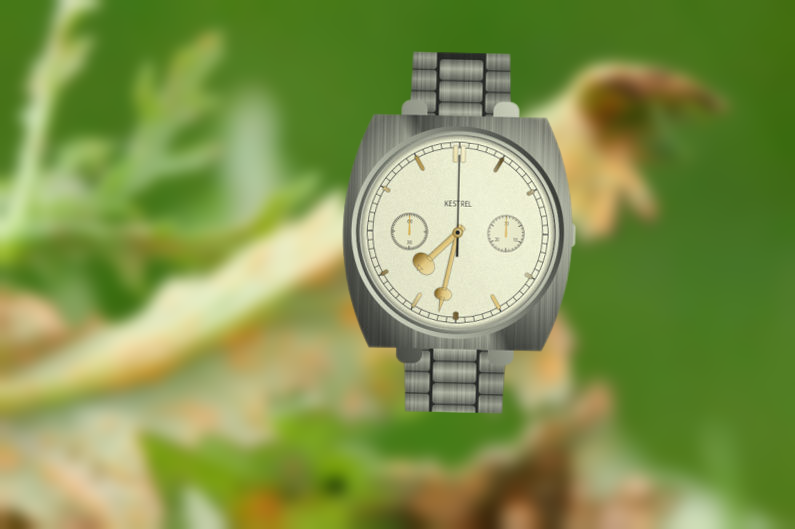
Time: {"hour": 7, "minute": 32}
